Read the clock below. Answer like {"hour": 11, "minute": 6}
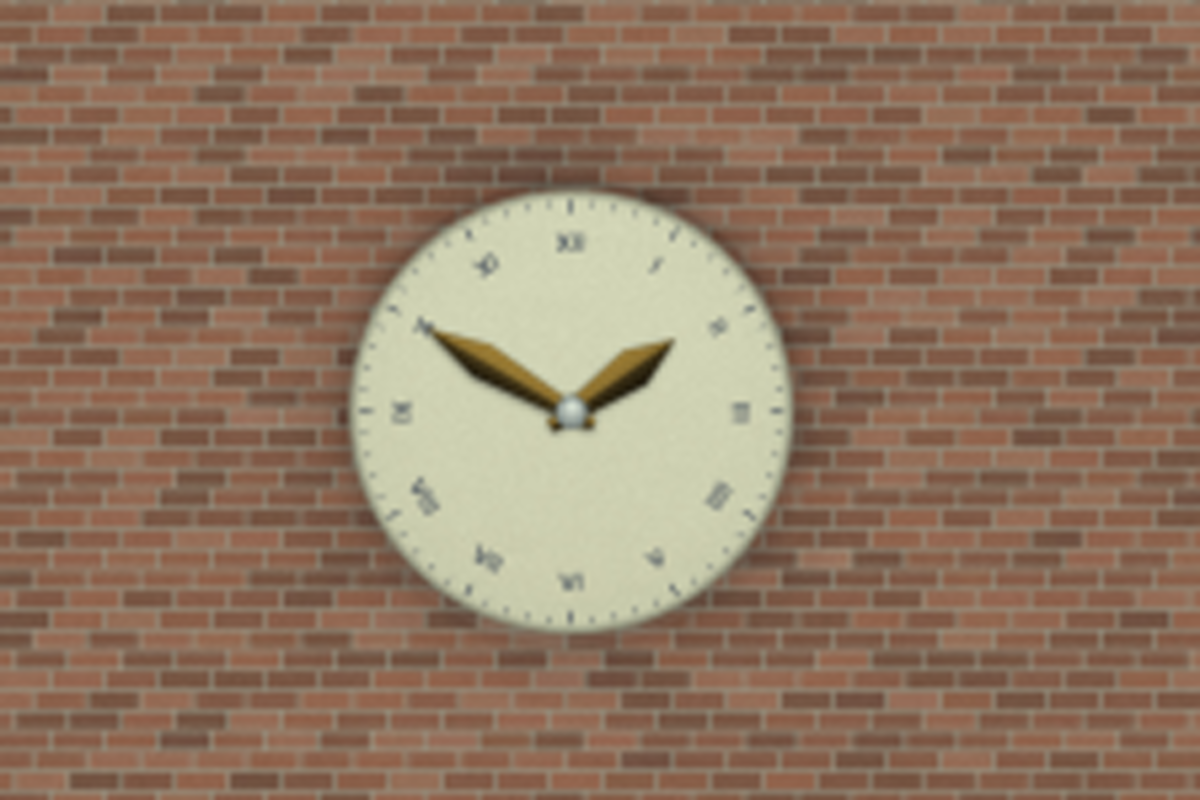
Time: {"hour": 1, "minute": 50}
